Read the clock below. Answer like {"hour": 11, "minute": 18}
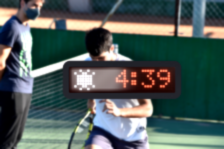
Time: {"hour": 4, "minute": 39}
